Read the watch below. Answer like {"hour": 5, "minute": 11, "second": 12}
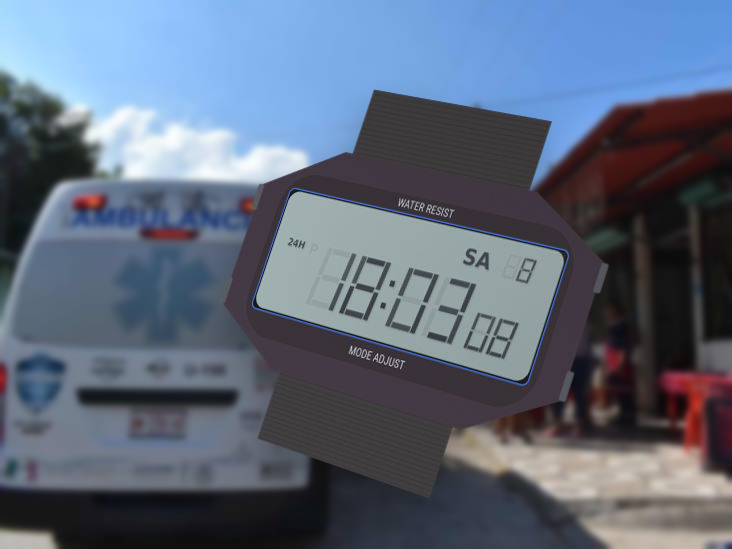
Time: {"hour": 18, "minute": 3, "second": 8}
